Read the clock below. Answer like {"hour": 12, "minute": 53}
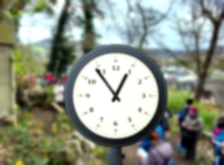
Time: {"hour": 12, "minute": 54}
